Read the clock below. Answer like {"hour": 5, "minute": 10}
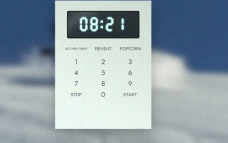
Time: {"hour": 8, "minute": 21}
